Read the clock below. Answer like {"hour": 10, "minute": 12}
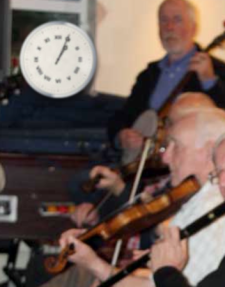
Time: {"hour": 1, "minute": 4}
